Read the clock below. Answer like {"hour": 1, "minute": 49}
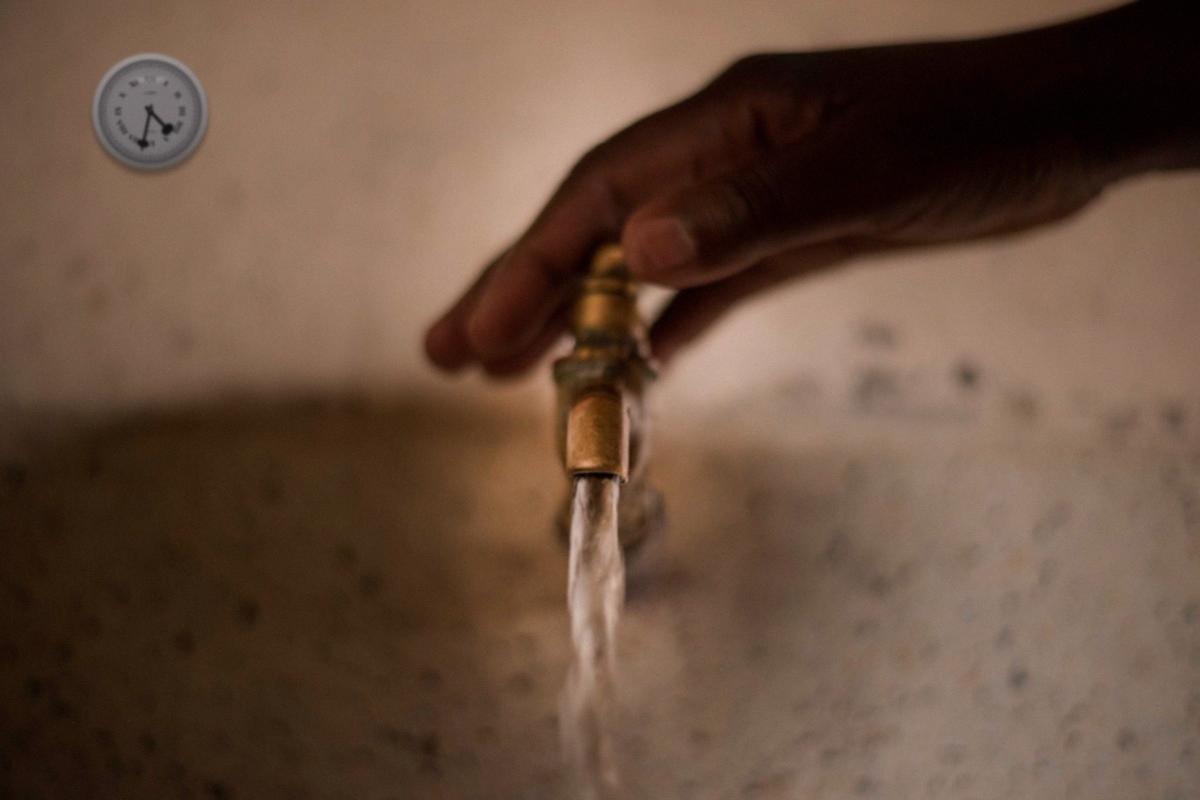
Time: {"hour": 4, "minute": 32}
